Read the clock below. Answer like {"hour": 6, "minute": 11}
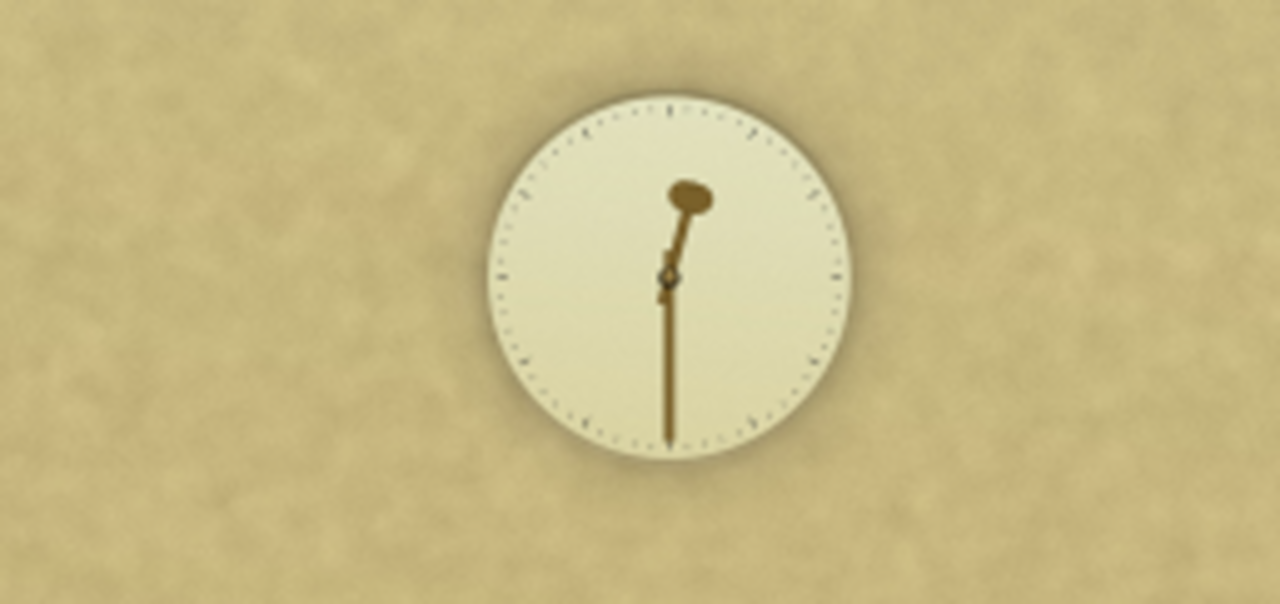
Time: {"hour": 12, "minute": 30}
